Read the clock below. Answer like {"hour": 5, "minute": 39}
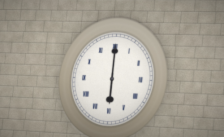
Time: {"hour": 6, "minute": 0}
